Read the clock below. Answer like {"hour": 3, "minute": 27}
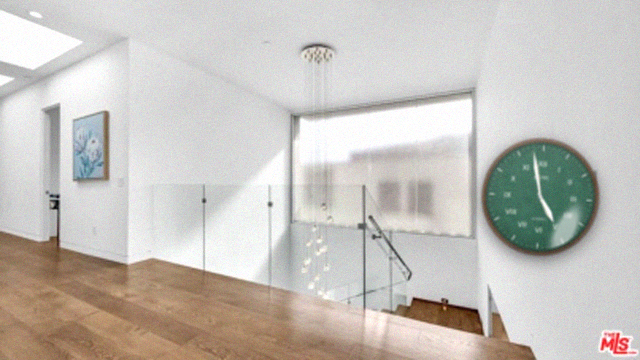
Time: {"hour": 4, "minute": 58}
